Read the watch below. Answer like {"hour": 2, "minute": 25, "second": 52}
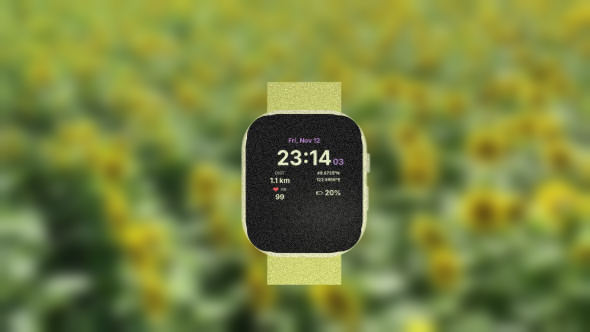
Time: {"hour": 23, "minute": 14, "second": 3}
